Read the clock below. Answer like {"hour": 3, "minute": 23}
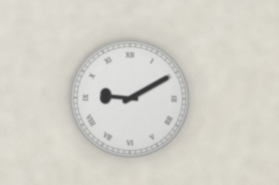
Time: {"hour": 9, "minute": 10}
